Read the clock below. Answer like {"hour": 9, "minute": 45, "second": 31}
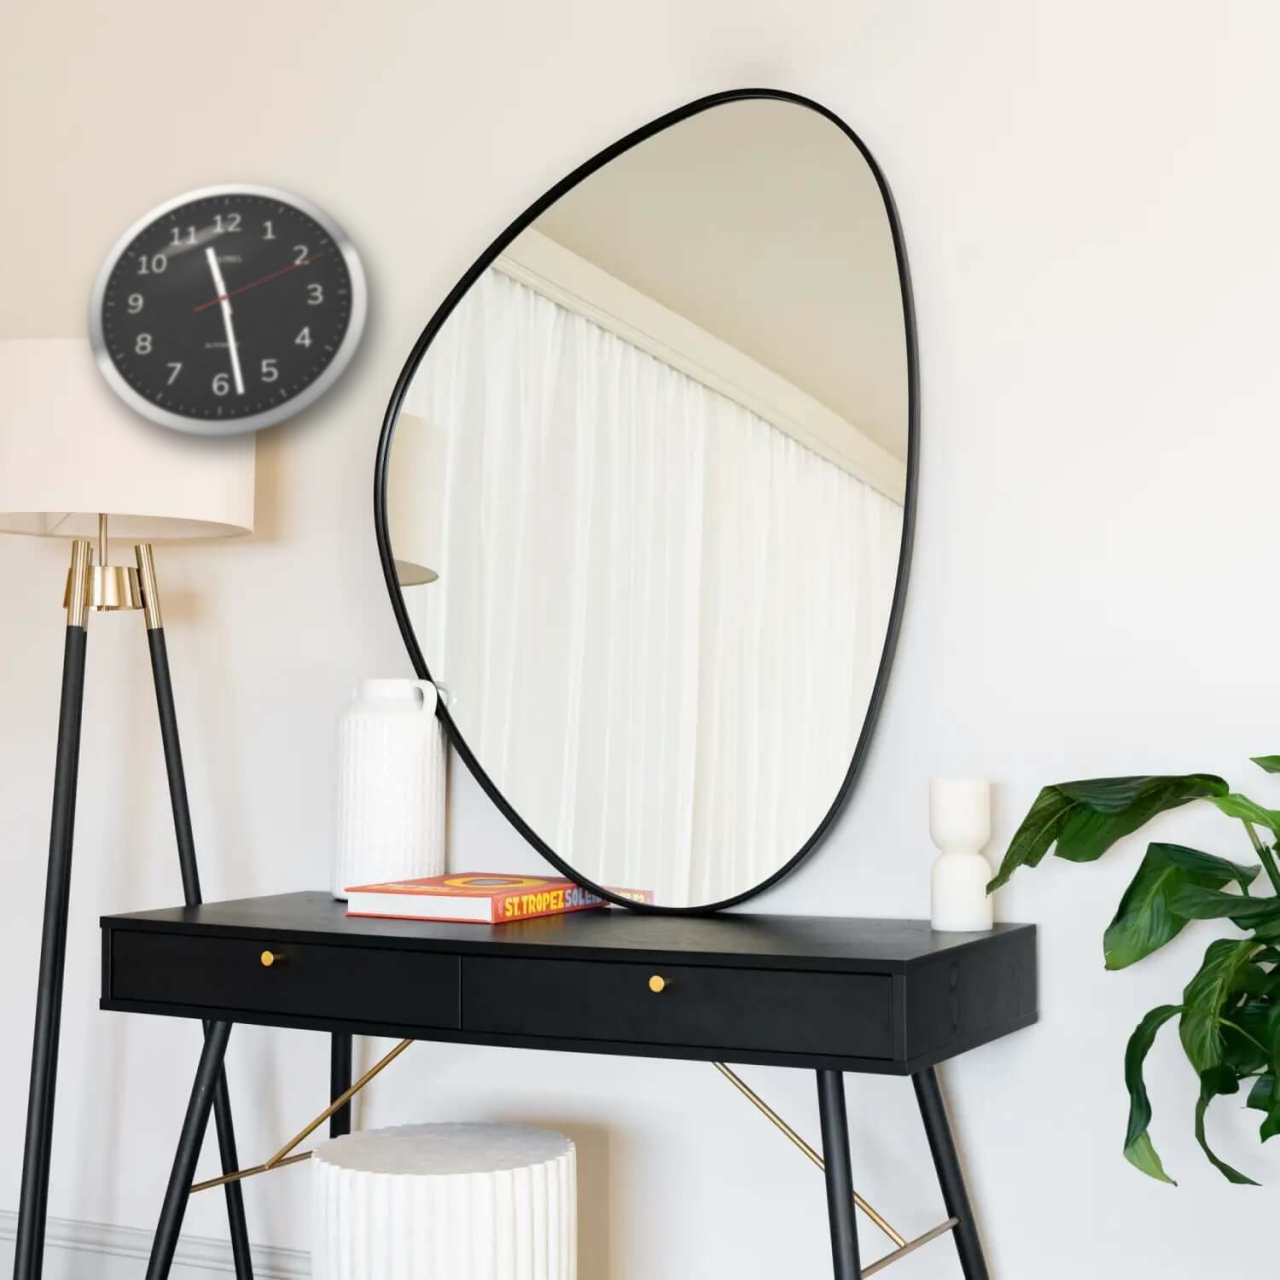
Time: {"hour": 11, "minute": 28, "second": 11}
